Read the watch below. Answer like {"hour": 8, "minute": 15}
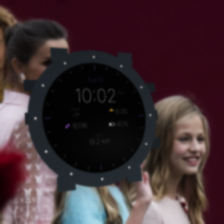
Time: {"hour": 10, "minute": 2}
